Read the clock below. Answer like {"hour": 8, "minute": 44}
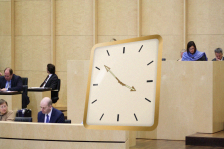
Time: {"hour": 3, "minute": 52}
